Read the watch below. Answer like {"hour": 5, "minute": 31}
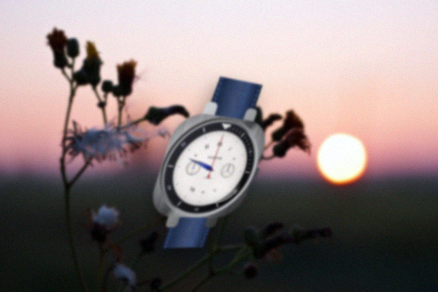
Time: {"hour": 9, "minute": 48}
